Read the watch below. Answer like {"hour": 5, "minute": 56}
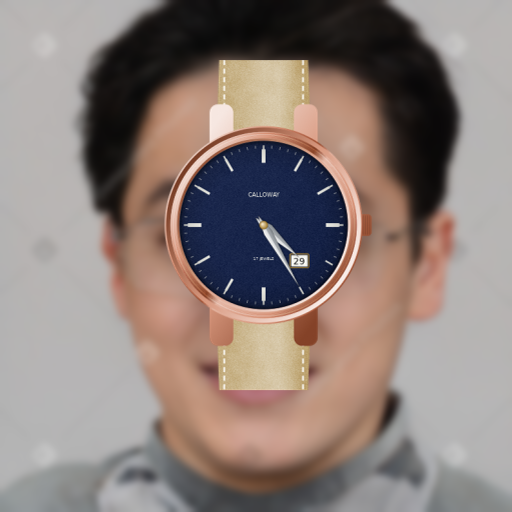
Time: {"hour": 4, "minute": 25}
